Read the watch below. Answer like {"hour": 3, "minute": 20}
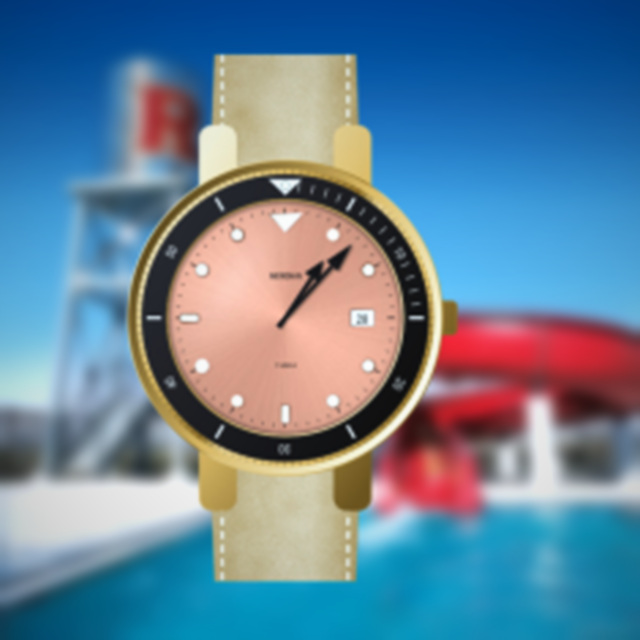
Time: {"hour": 1, "minute": 7}
